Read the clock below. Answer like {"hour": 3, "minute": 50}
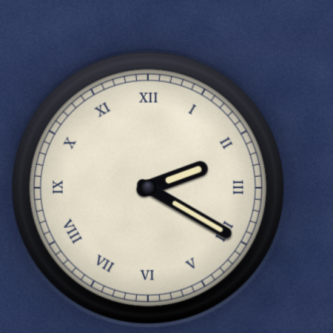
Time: {"hour": 2, "minute": 20}
